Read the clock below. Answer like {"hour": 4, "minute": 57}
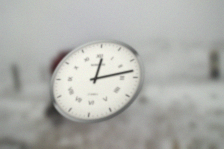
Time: {"hour": 12, "minute": 13}
